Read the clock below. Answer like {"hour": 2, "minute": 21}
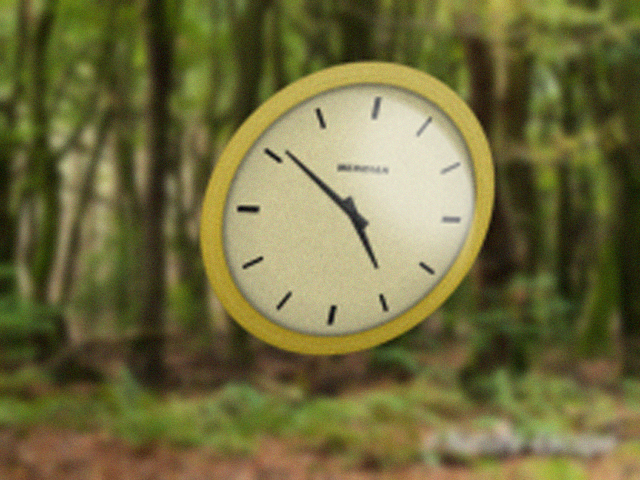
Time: {"hour": 4, "minute": 51}
